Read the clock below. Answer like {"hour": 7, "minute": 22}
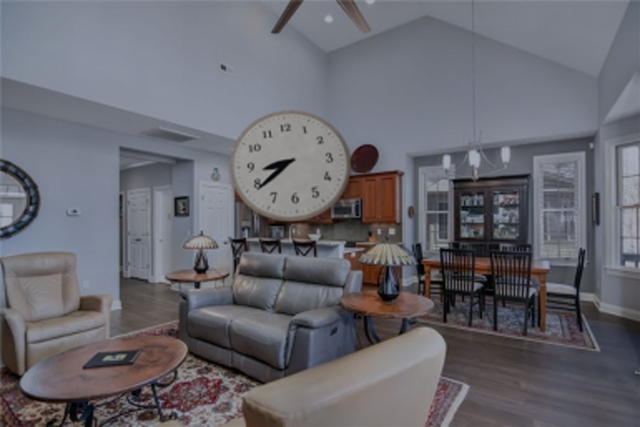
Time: {"hour": 8, "minute": 39}
